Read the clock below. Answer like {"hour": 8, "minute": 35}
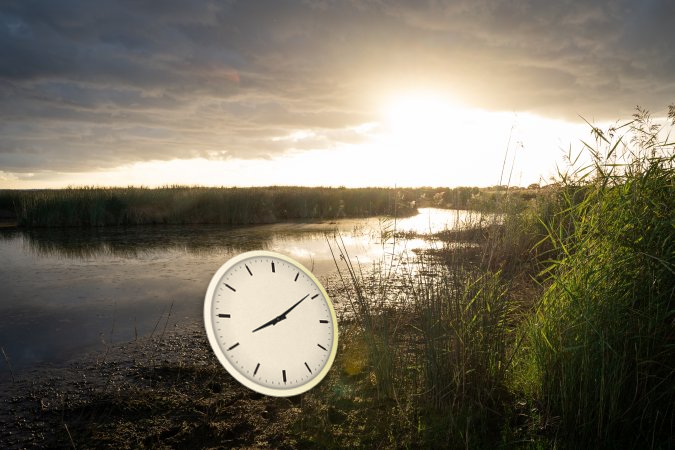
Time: {"hour": 8, "minute": 9}
